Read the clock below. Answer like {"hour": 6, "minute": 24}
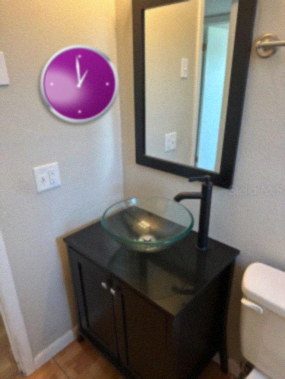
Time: {"hour": 12, "minute": 59}
